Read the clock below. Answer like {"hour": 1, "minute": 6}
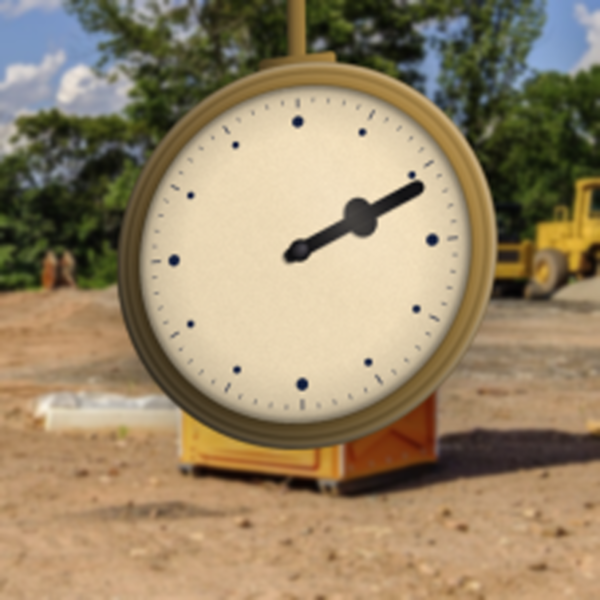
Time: {"hour": 2, "minute": 11}
